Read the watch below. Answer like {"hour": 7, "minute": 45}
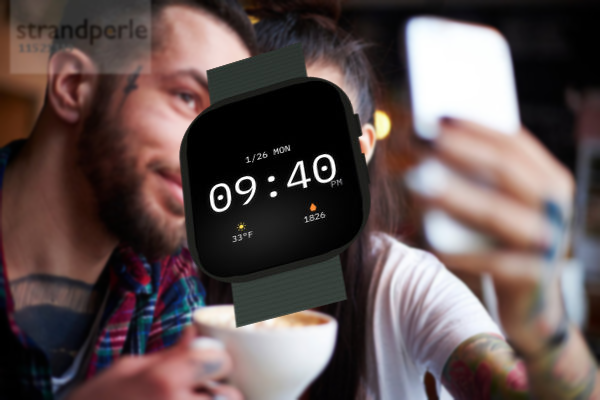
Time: {"hour": 9, "minute": 40}
